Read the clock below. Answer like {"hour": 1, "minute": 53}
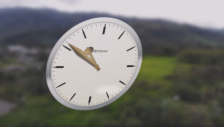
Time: {"hour": 10, "minute": 51}
